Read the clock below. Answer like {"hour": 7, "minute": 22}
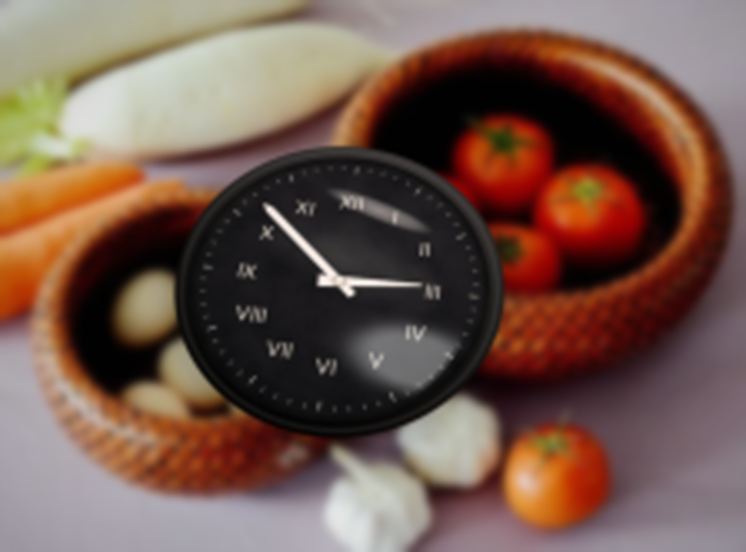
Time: {"hour": 2, "minute": 52}
